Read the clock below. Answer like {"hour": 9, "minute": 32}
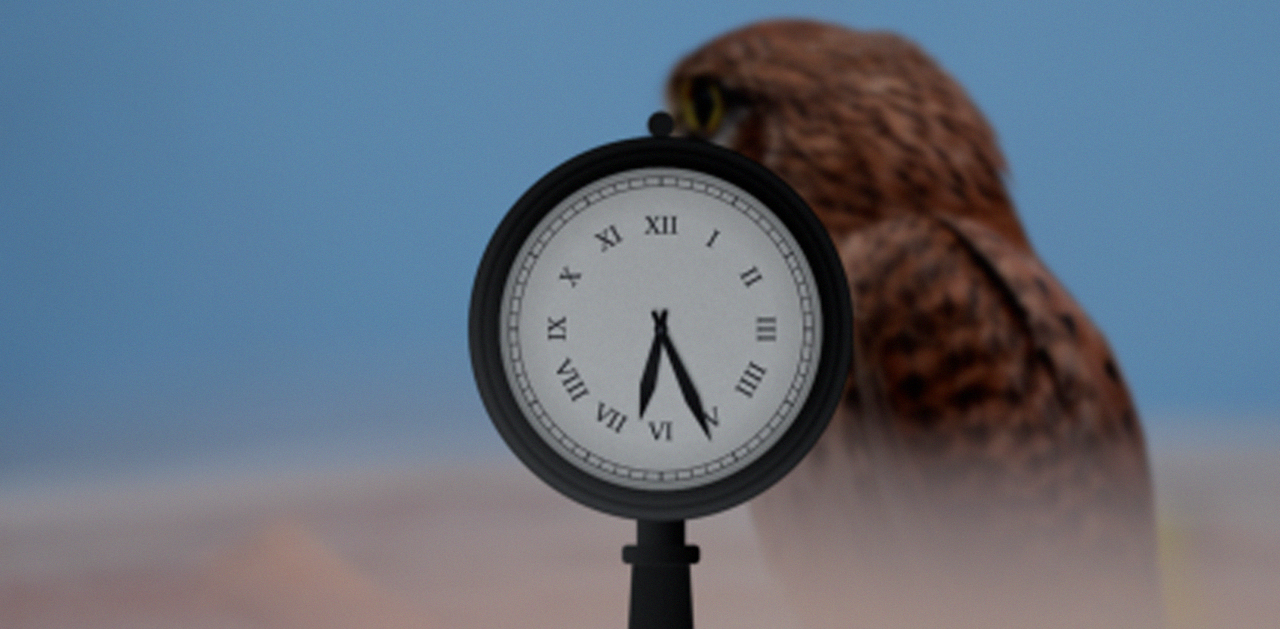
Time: {"hour": 6, "minute": 26}
